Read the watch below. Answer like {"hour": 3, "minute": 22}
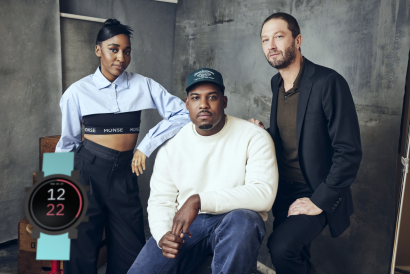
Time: {"hour": 12, "minute": 22}
